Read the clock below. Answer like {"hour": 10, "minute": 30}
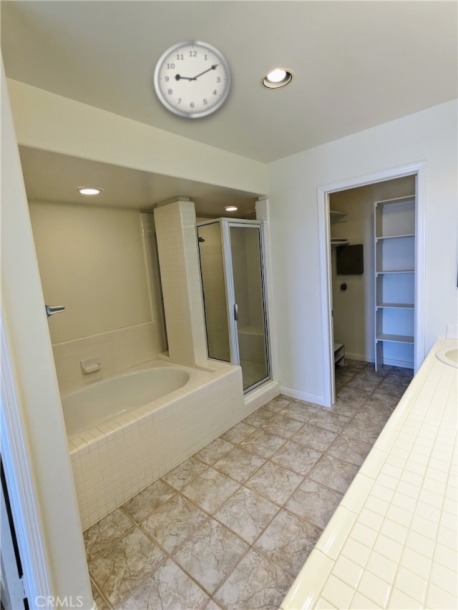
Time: {"hour": 9, "minute": 10}
